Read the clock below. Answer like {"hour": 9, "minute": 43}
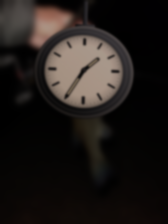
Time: {"hour": 1, "minute": 35}
